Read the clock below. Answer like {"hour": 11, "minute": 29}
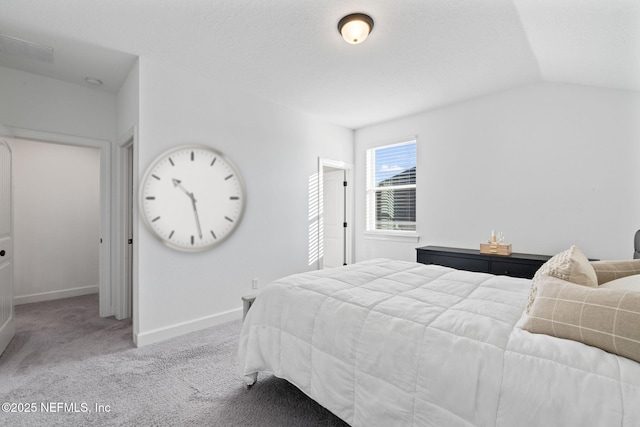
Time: {"hour": 10, "minute": 28}
